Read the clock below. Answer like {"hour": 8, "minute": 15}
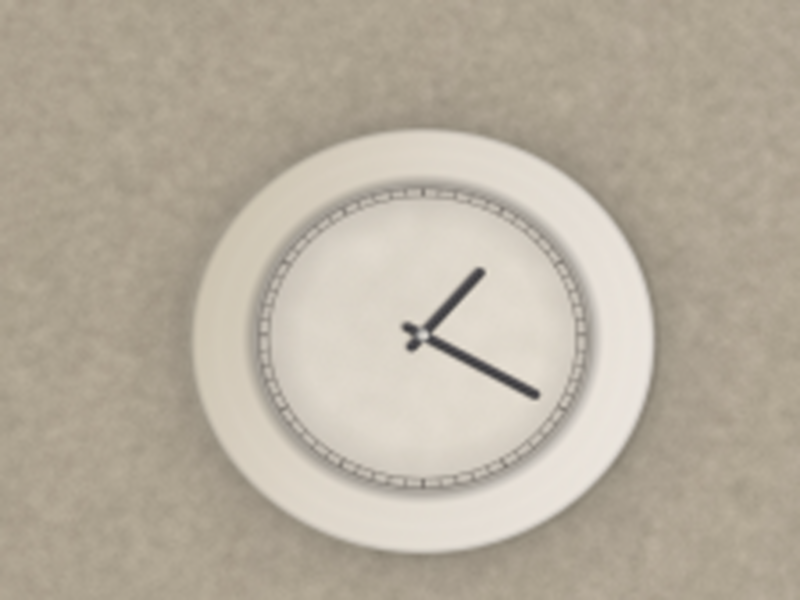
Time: {"hour": 1, "minute": 20}
